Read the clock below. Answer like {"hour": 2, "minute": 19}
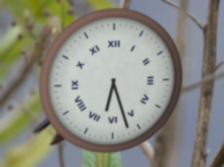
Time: {"hour": 6, "minute": 27}
